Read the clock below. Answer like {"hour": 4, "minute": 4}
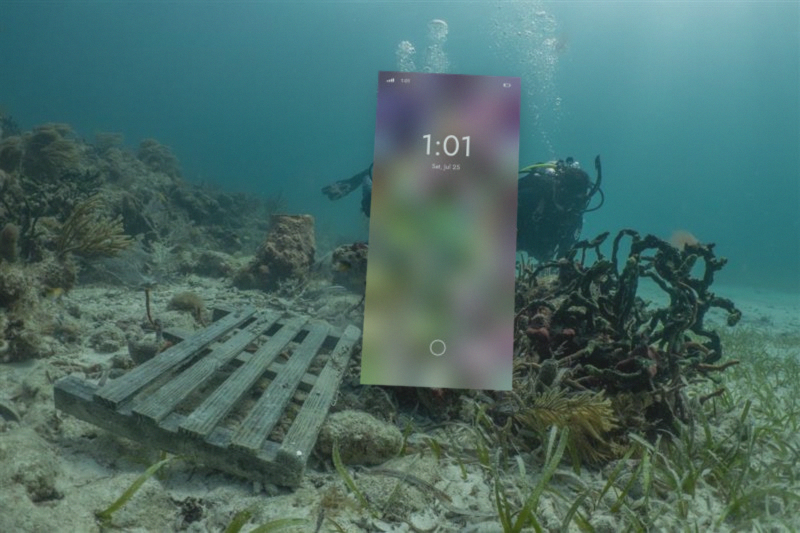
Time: {"hour": 1, "minute": 1}
